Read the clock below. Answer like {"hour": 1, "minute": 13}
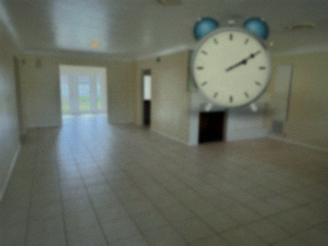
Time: {"hour": 2, "minute": 10}
